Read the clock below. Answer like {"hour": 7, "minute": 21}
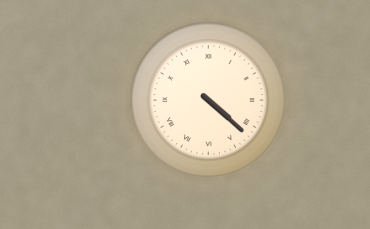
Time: {"hour": 4, "minute": 22}
